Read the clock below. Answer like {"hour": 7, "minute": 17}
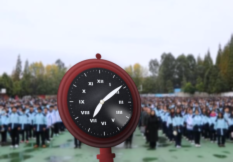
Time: {"hour": 7, "minute": 9}
